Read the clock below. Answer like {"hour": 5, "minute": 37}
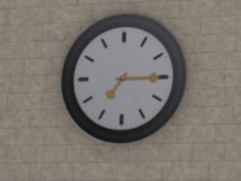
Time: {"hour": 7, "minute": 15}
